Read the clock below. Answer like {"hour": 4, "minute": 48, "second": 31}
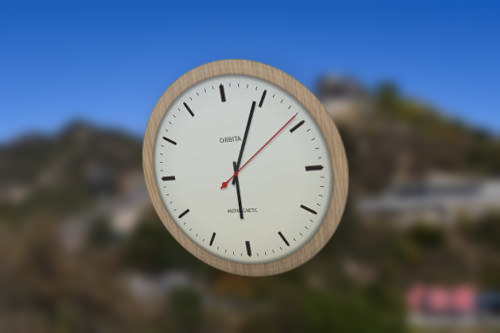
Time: {"hour": 6, "minute": 4, "second": 9}
